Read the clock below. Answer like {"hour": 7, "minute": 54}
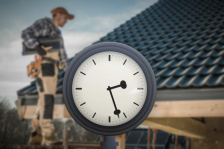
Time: {"hour": 2, "minute": 27}
